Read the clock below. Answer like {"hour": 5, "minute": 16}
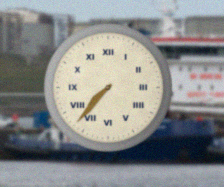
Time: {"hour": 7, "minute": 37}
